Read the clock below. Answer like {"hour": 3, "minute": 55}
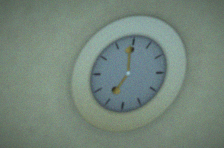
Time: {"hour": 6, "minute": 59}
